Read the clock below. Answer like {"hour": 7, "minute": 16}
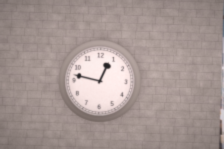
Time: {"hour": 12, "minute": 47}
